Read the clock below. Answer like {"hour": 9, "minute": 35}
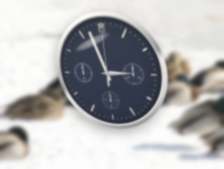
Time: {"hour": 2, "minute": 57}
